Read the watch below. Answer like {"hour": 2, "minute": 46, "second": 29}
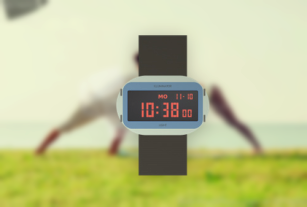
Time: {"hour": 10, "minute": 38, "second": 0}
